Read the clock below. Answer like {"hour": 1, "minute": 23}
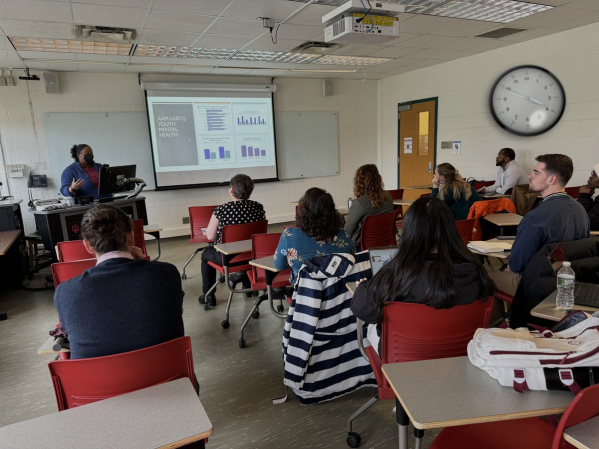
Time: {"hour": 3, "minute": 49}
